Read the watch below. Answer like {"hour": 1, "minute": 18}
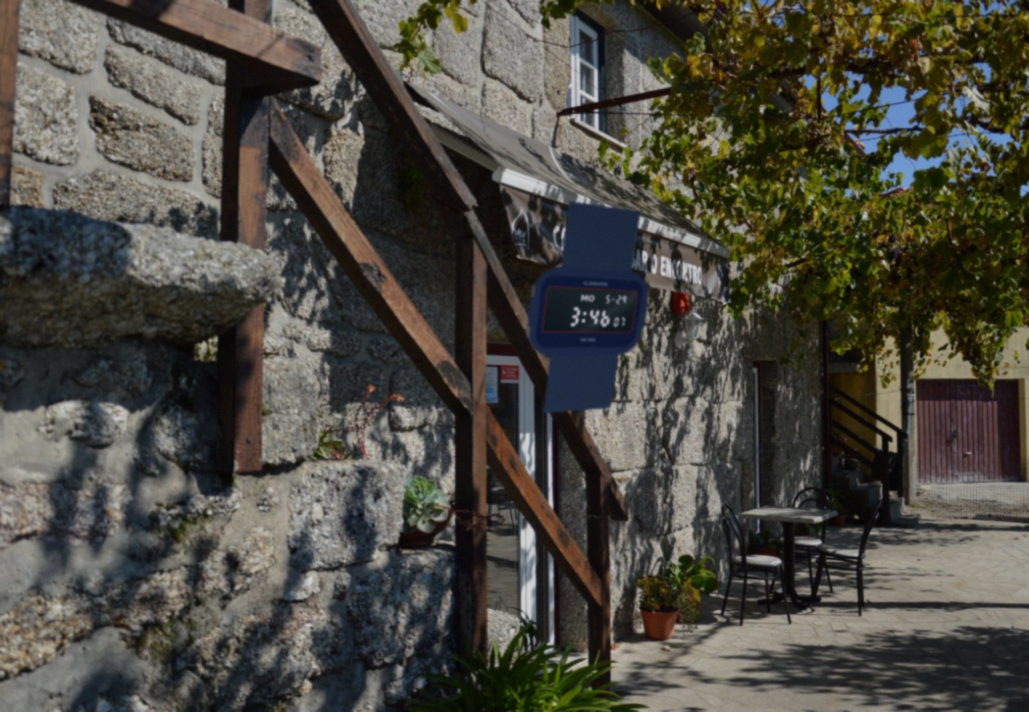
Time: {"hour": 3, "minute": 46}
